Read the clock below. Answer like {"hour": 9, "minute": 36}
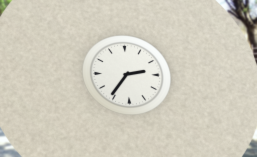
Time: {"hour": 2, "minute": 36}
